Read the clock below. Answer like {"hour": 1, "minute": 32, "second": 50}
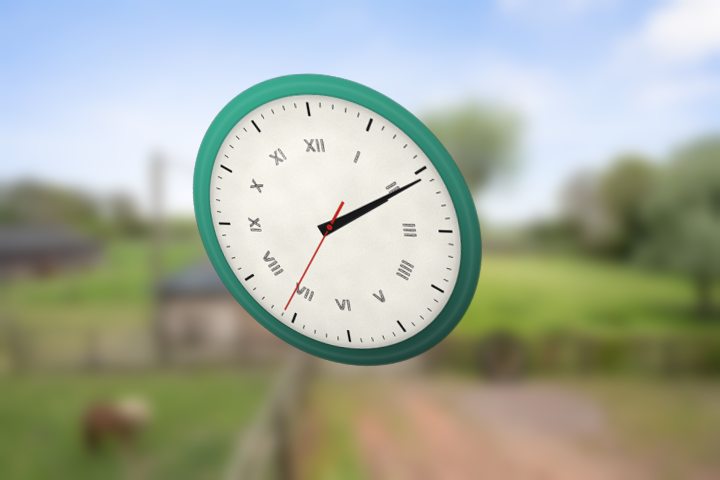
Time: {"hour": 2, "minute": 10, "second": 36}
